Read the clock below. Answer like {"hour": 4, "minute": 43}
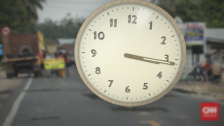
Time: {"hour": 3, "minute": 16}
